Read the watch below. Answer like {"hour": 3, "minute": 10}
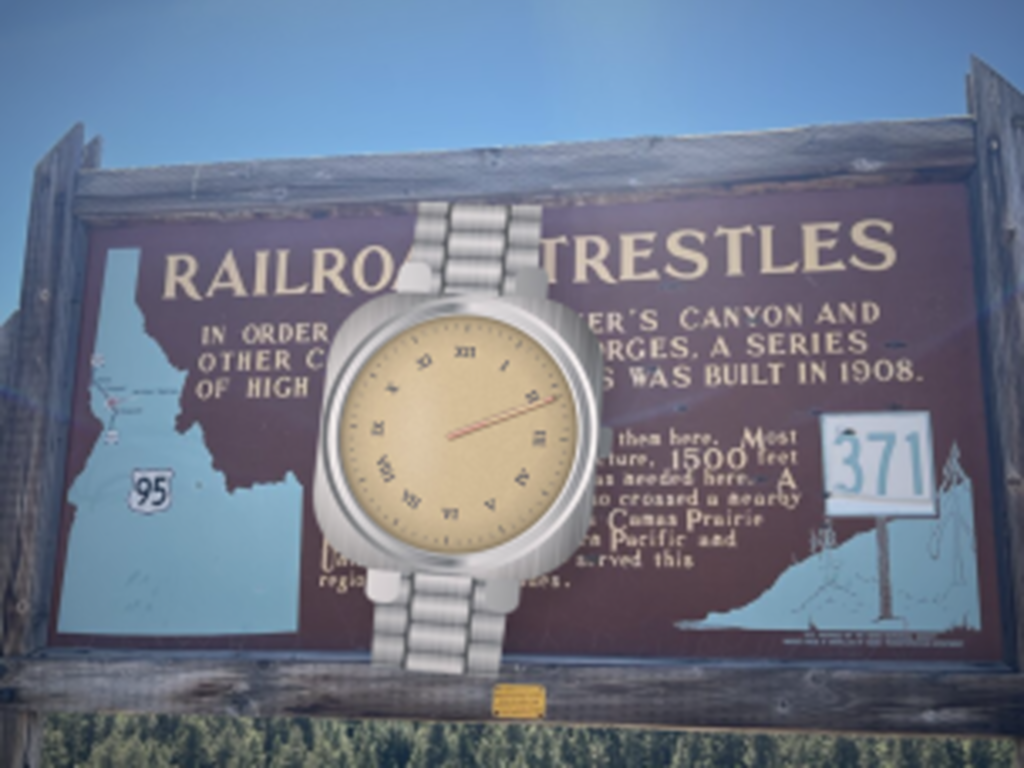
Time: {"hour": 2, "minute": 11}
